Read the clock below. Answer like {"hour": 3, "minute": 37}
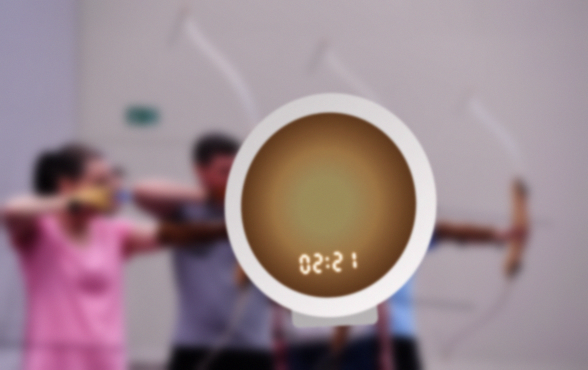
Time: {"hour": 2, "minute": 21}
